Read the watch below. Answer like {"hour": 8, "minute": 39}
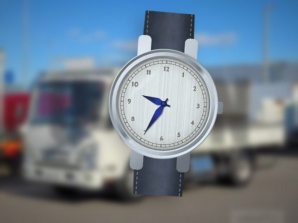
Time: {"hour": 9, "minute": 35}
